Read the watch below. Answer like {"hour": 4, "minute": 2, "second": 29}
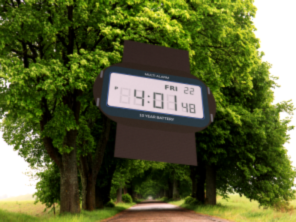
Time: {"hour": 4, "minute": 1, "second": 48}
